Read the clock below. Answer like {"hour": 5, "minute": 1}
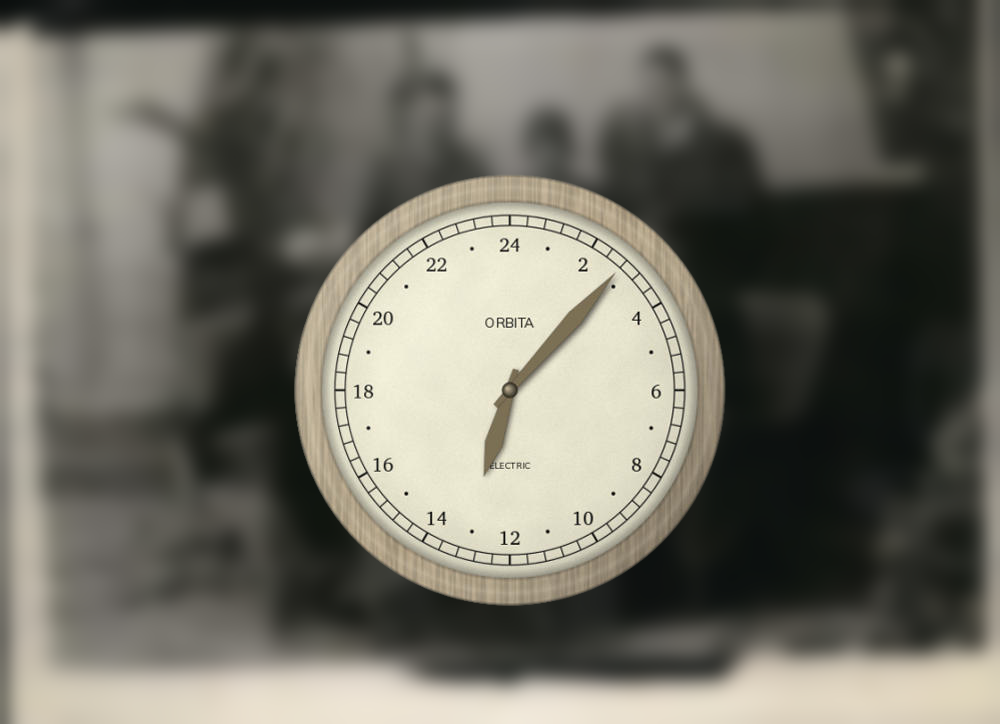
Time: {"hour": 13, "minute": 7}
